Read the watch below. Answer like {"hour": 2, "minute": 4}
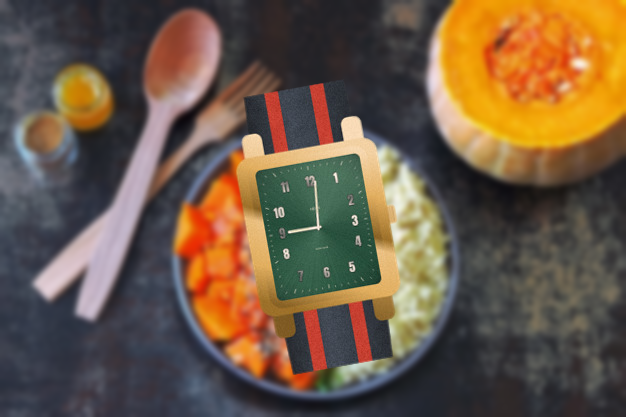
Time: {"hour": 9, "minute": 1}
